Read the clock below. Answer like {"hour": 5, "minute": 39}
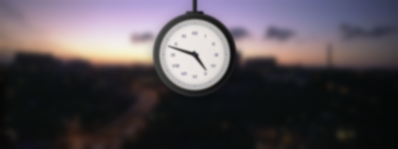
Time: {"hour": 4, "minute": 48}
